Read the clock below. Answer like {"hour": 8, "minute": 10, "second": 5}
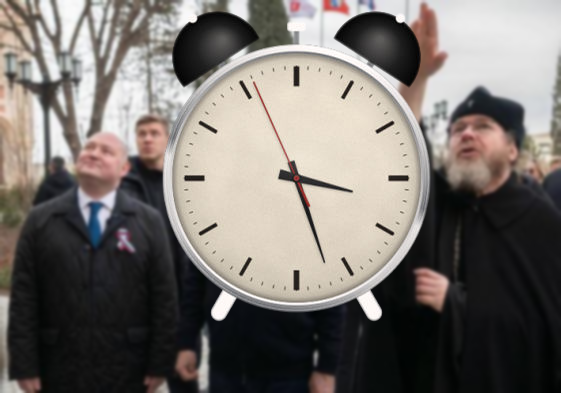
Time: {"hour": 3, "minute": 26, "second": 56}
